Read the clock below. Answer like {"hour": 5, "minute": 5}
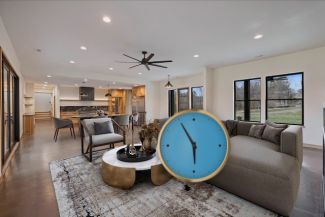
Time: {"hour": 5, "minute": 55}
